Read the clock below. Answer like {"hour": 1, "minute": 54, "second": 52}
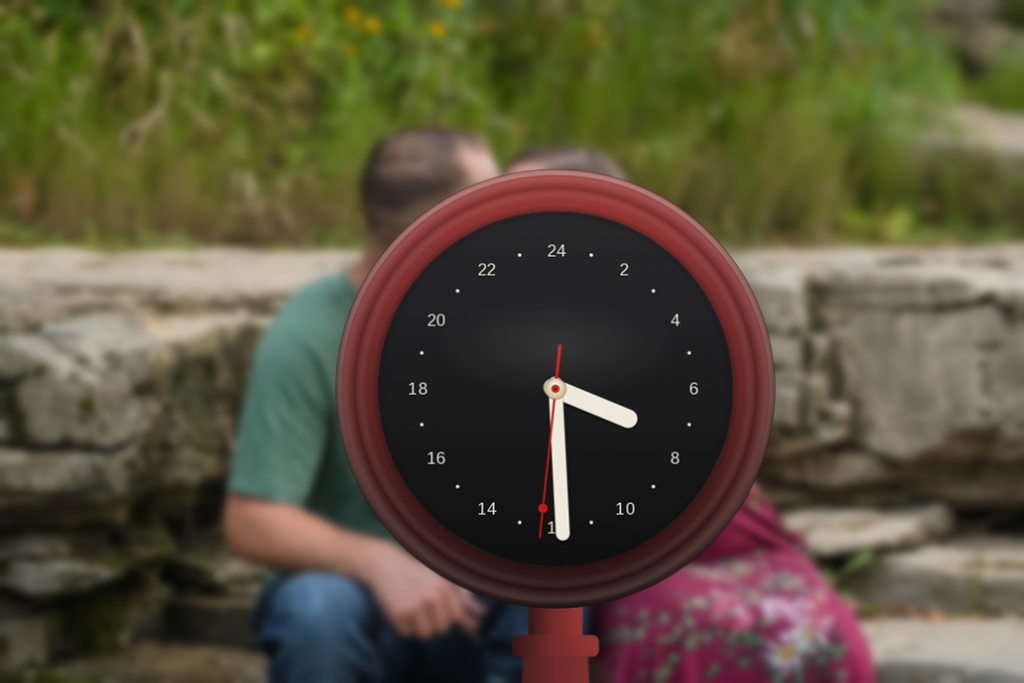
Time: {"hour": 7, "minute": 29, "second": 31}
